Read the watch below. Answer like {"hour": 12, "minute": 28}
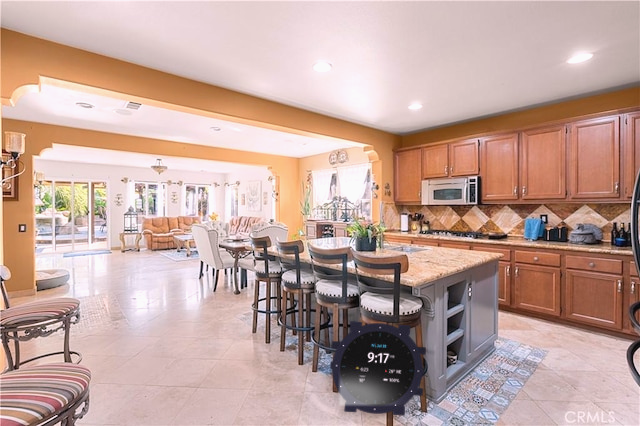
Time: {"hour": 9, "minute": 17}
